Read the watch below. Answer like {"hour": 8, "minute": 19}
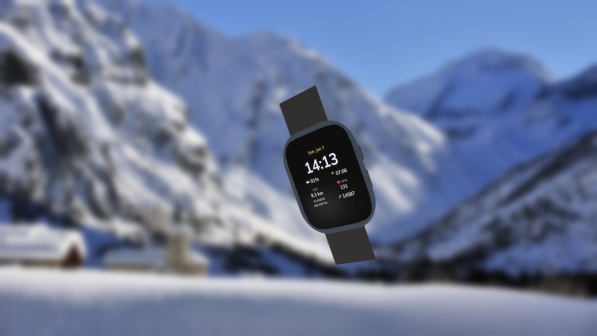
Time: {"hour": 14, "minute": 13}
